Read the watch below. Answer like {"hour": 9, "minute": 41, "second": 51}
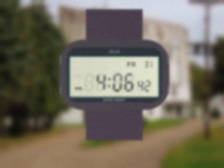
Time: {"hour": 4, "minute": 6, "second": 42}
